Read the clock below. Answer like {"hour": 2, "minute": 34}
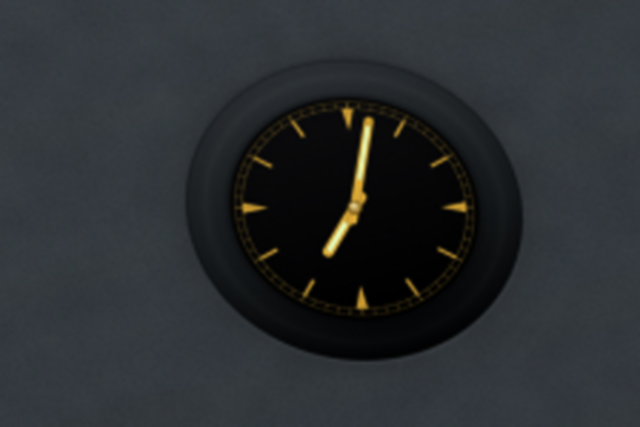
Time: {"hour": 7, "minute": 2}
